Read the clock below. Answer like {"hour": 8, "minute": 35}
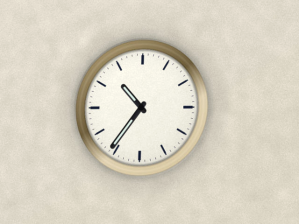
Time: {"hour": 10, "minute": 36}
